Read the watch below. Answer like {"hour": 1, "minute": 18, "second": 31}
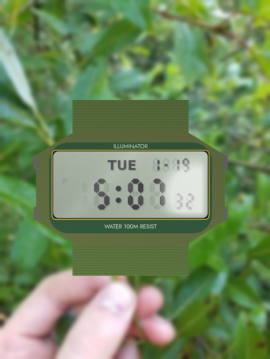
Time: {"hour": 5, "minute": 7, "second": 32}
